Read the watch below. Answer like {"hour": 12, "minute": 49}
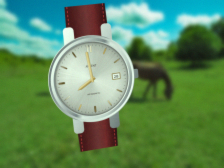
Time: {"hour": 7, "minute": 59}
